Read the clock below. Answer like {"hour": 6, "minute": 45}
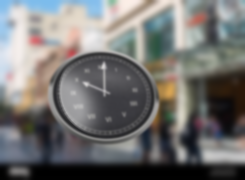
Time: {"hour": 10, "minute": 1}
